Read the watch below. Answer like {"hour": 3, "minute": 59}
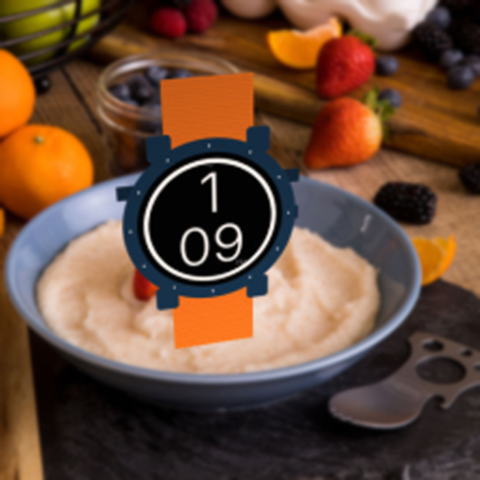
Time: {"hour": 1, "minute": 9}
